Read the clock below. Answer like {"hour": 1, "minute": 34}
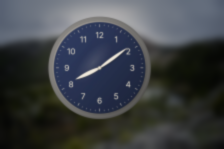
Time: {"hour": 8, "minute": 9}
